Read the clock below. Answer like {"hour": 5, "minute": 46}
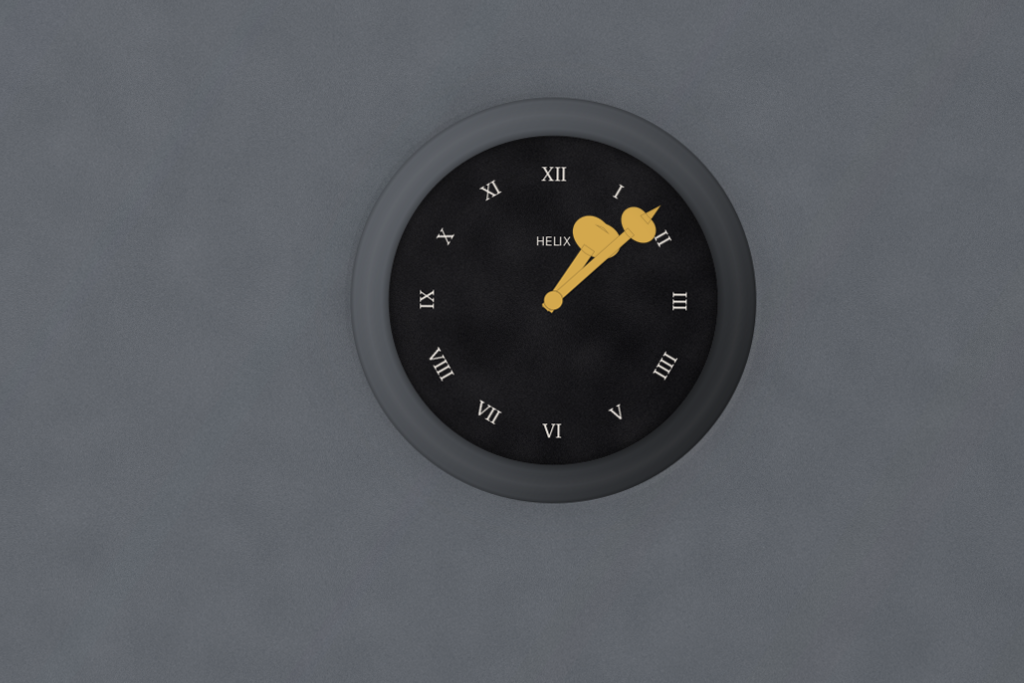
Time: {"hour": 1, "minute": 8}
